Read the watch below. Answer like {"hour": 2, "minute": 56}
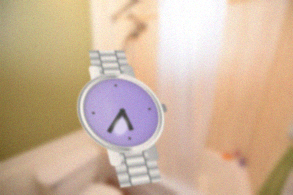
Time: {"hour": 5, "minute": 37}
